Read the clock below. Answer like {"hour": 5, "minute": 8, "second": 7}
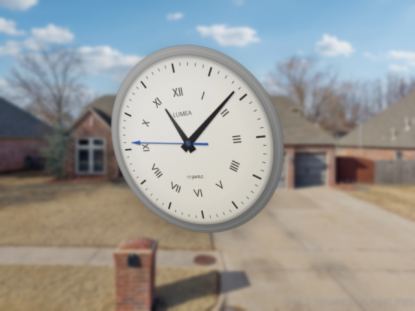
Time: {"hour": 11, "minute": 8, "second": 46}
